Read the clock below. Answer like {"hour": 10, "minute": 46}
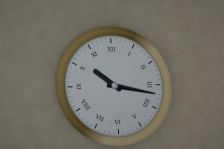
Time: {"hour": 10, "minute": 17}
